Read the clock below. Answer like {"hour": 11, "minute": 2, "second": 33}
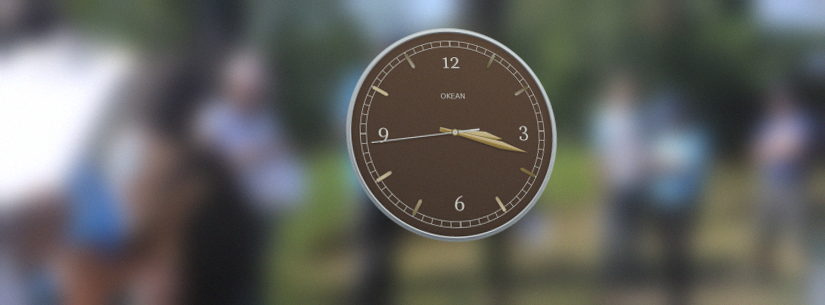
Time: {"hour": 3, "minute": 17, "second": 44}
